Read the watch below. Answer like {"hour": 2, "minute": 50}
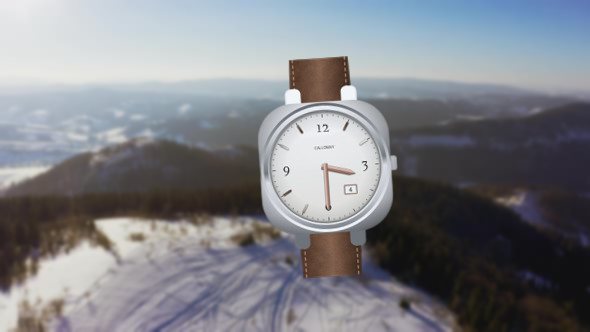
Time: {"hour": 3, "minute": 30}
